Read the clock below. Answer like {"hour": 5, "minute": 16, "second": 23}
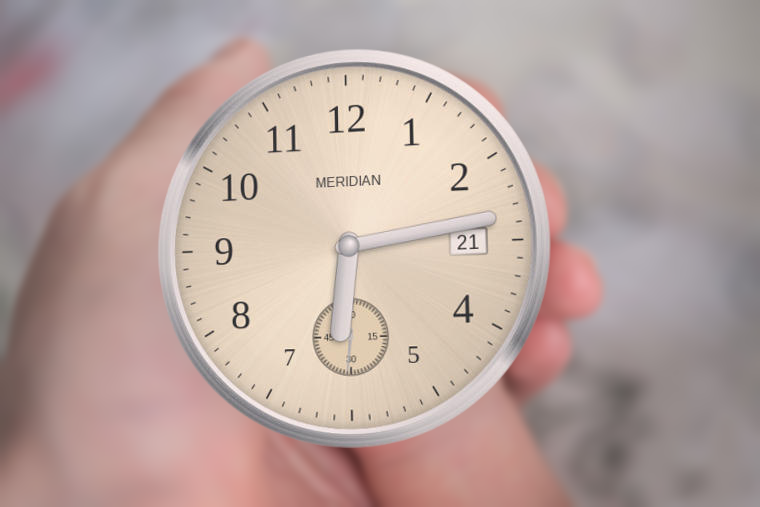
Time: {"hour": 6, "minute": 13, "second": 31}
